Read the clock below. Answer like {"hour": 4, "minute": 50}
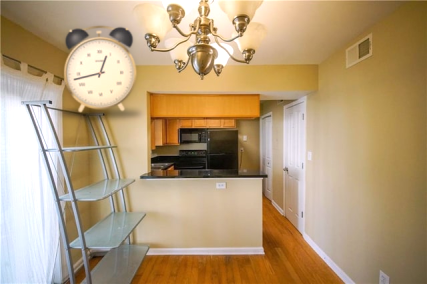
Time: {"hour": 12, "minute": 43}
